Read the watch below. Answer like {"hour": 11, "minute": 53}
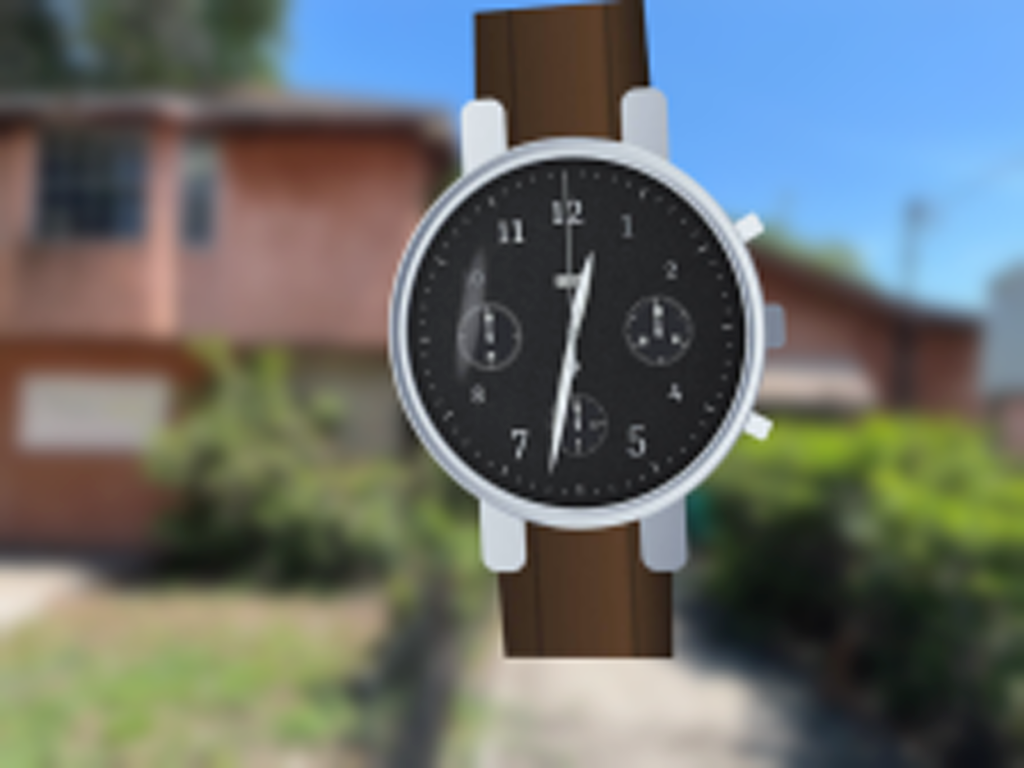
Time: {"hour": 12, "minute": 32}
